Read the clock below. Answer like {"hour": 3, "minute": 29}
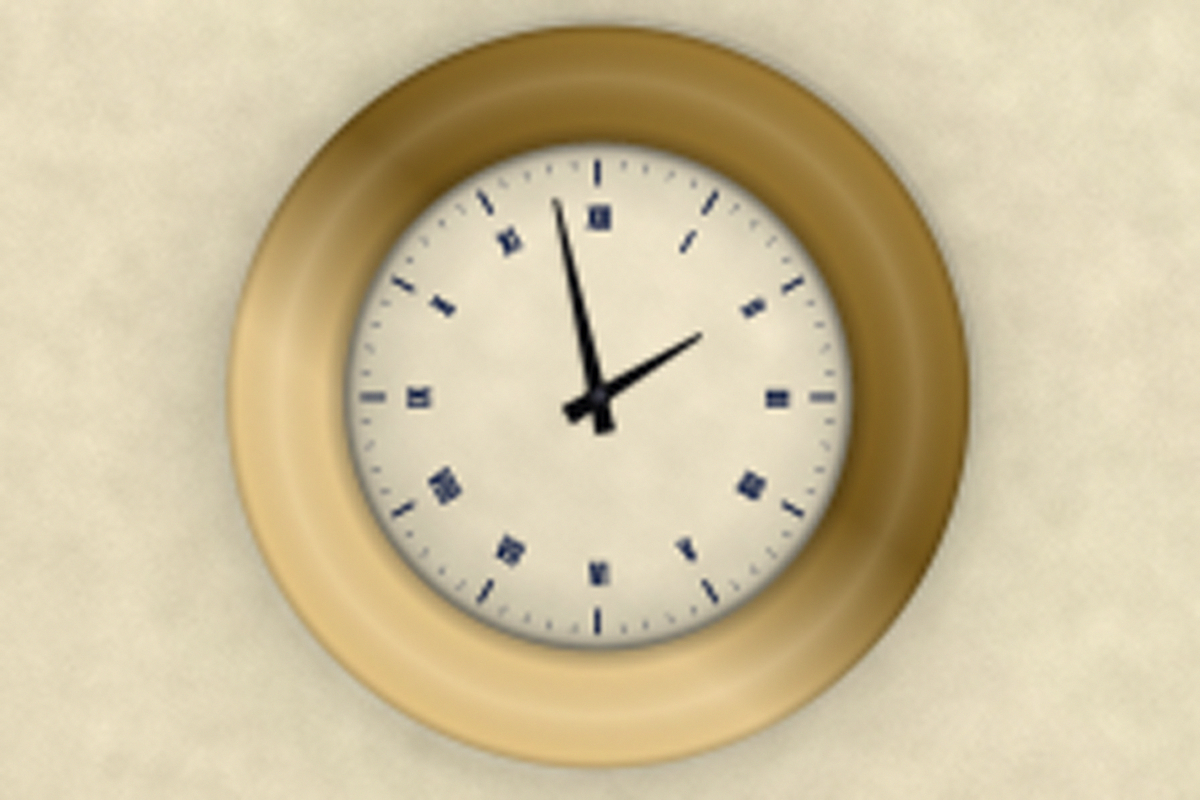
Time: {"hour": 1, "minute": 58}
